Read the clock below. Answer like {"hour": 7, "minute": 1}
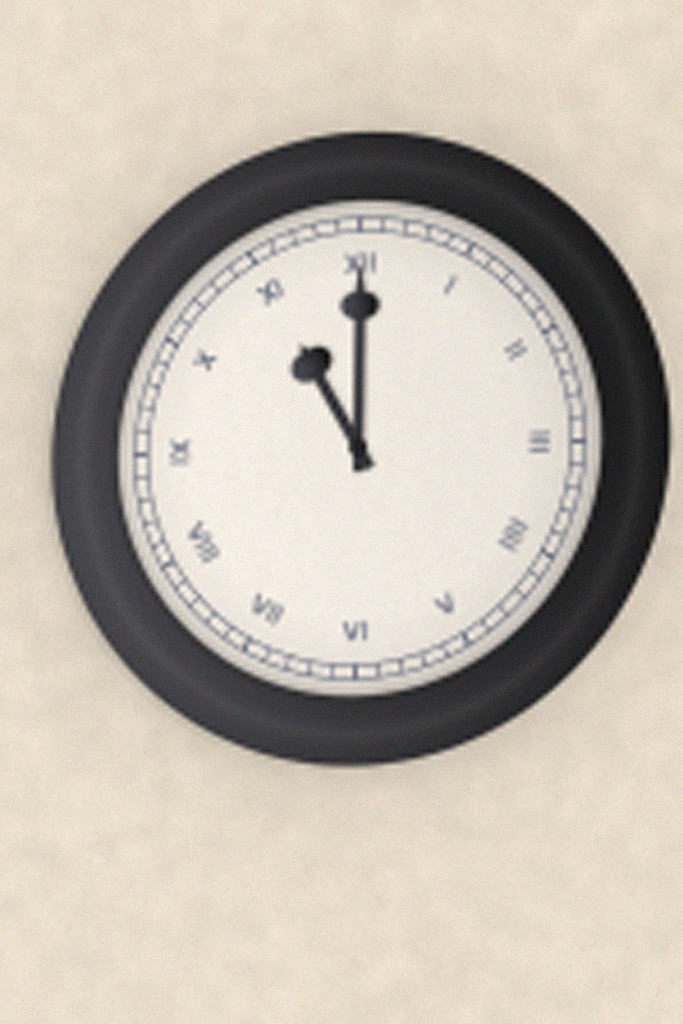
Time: {"hour": 11, "minute": 0}
